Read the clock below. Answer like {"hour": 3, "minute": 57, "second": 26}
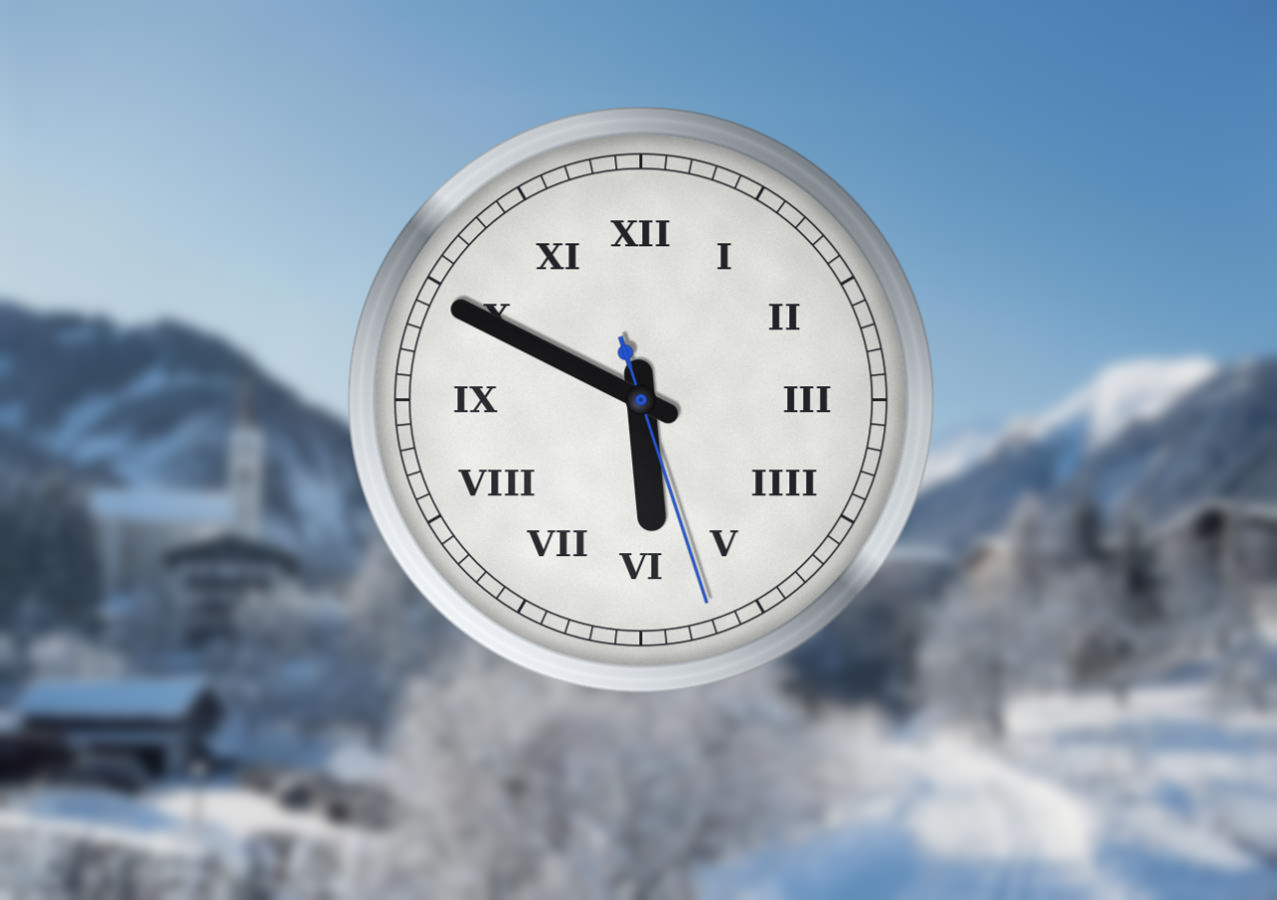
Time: {"hour": 5, "minute": 49, "second": 27}
